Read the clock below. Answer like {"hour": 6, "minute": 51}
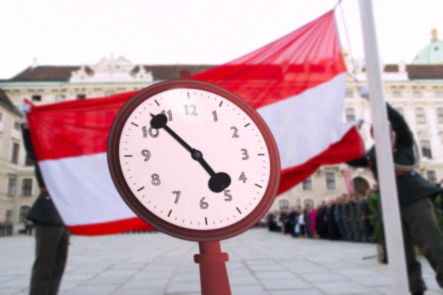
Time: {"hour": 4, "minute": 53}
